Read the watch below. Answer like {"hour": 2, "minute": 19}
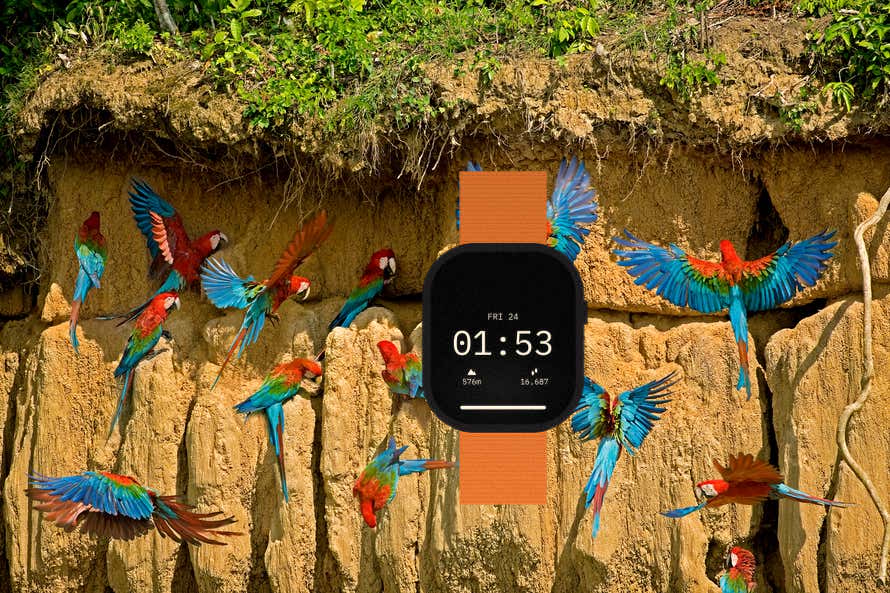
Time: {"hour": 1, "minute": 53}
